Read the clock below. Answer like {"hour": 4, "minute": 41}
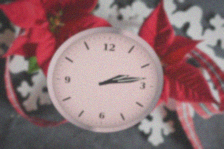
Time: {"hour": 2, "minute": 13}
